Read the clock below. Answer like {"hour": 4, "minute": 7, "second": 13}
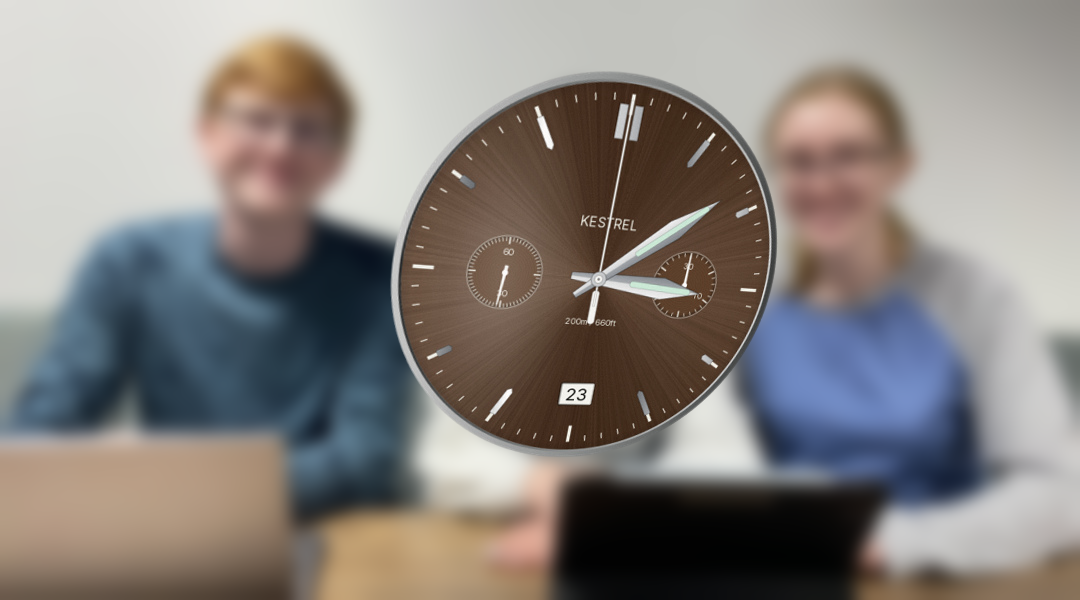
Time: {"hour": 3, "minute": 8, "second": 31}
